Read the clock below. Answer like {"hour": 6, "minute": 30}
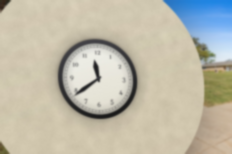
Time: {"hour": 11, "minute": 39}
